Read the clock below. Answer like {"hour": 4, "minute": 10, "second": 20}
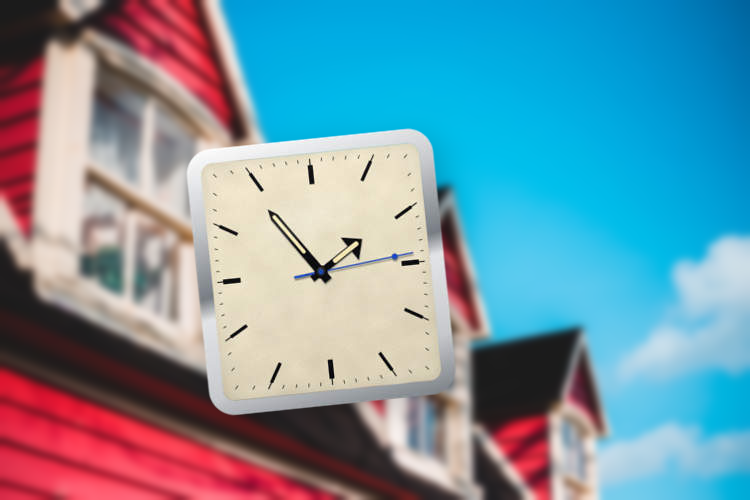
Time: {"hour": 1, "minute": 54, "second": 14}
